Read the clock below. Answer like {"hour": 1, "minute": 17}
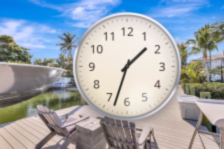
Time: {"hour": 1, "minute": 33}
